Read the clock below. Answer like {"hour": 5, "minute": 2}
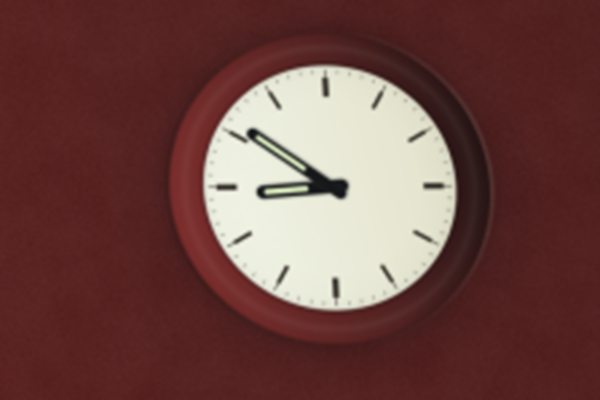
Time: {"hour": 8, "minute": 51}
